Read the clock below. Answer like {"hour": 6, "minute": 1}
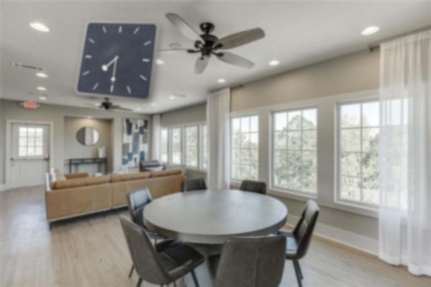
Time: {"hour": 7, "minute": 30}
